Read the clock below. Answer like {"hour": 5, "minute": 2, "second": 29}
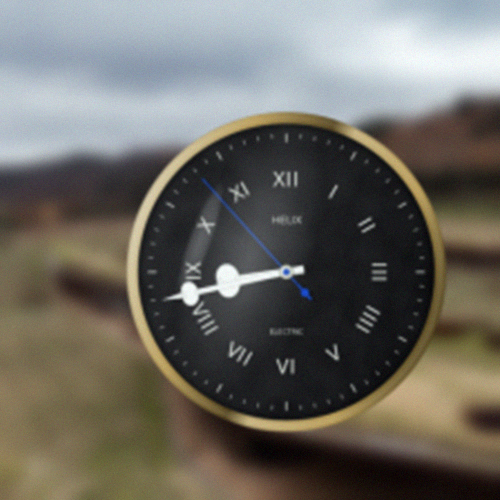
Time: {"hour": 8, "minute": 42, "second": 53}
